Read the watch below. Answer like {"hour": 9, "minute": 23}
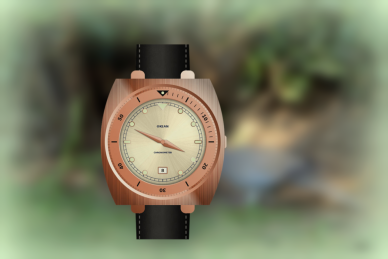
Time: {"hour": 3, "minute": 49}
